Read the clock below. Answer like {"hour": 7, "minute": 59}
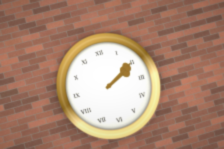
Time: {"hour": 2, "minute": 10}
